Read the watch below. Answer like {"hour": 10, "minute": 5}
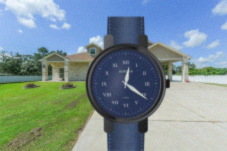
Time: {"hour": 12, "minute": 21}
